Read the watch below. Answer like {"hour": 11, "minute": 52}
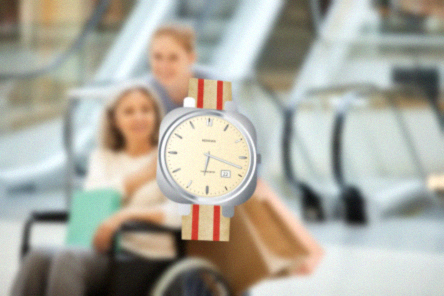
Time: {"hour": 6, "minute": 18}
